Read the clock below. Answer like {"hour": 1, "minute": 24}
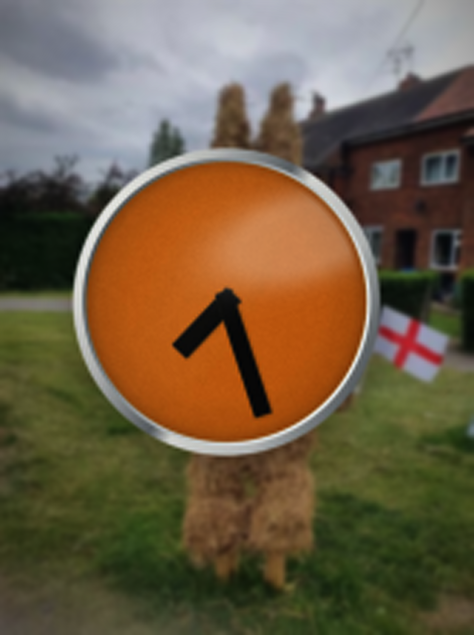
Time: {"hour": 7, "minute": 27}
